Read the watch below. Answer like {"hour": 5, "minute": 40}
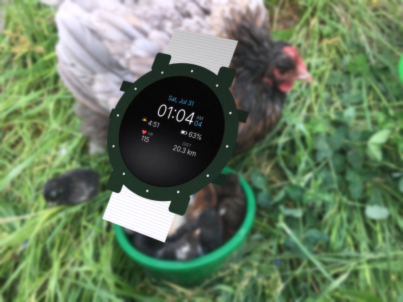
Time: {"hour": 1, "minute": 4}
